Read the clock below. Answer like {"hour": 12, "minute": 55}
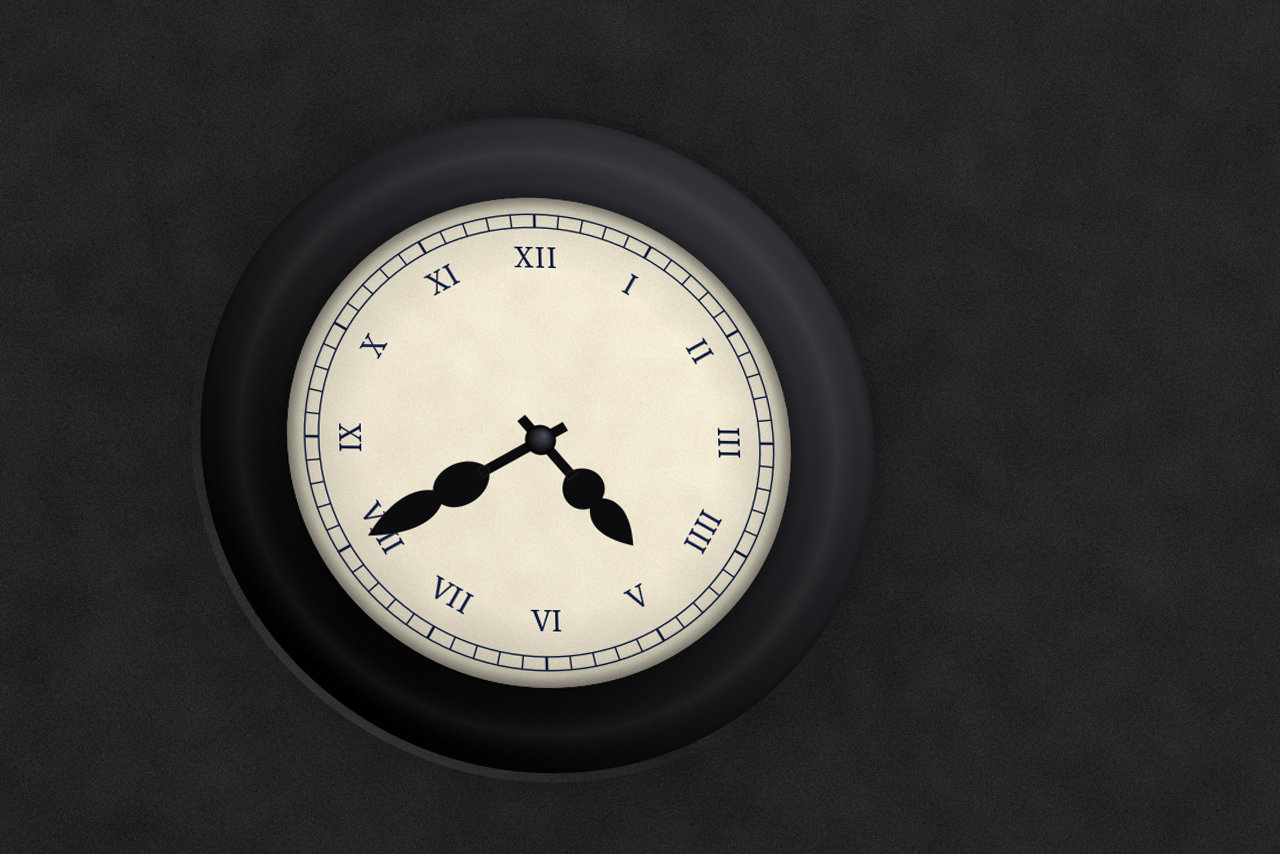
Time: {"hour": 4, "minute": 40}
